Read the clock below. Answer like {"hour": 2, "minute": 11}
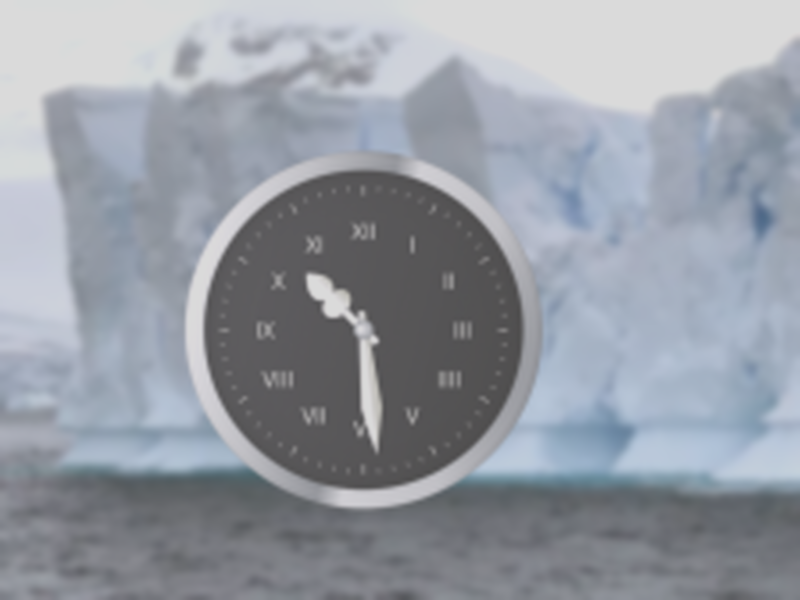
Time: {"hour": 10, "minute": 29}
